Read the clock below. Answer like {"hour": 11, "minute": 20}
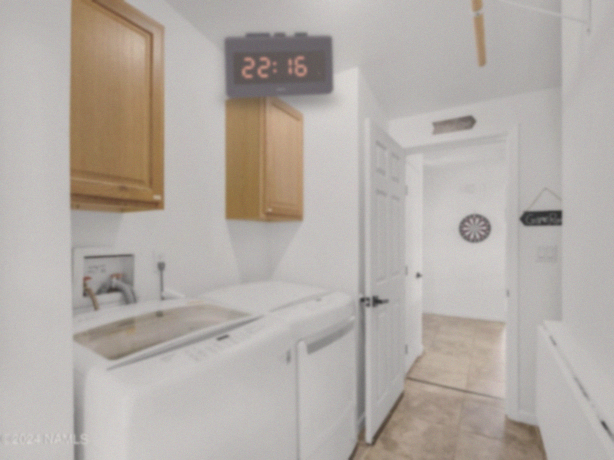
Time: {"hour": 22, "minute": 16}
